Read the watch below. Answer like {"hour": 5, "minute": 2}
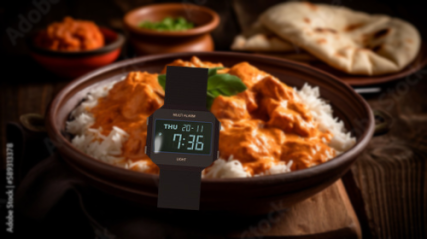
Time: {"hour": 7, "minute": 36}
